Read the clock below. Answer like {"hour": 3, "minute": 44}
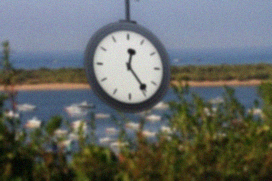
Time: {"hour": 12, "minute": 24}
